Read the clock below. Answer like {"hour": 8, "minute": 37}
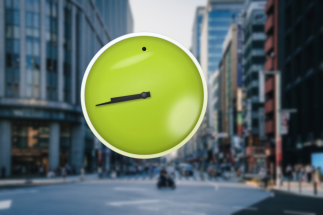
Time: {"hour": 8, "minute": 43}
